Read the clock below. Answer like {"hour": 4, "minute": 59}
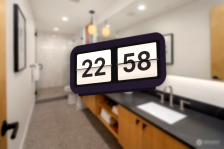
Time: {"hour": 22, "minute": 58}
